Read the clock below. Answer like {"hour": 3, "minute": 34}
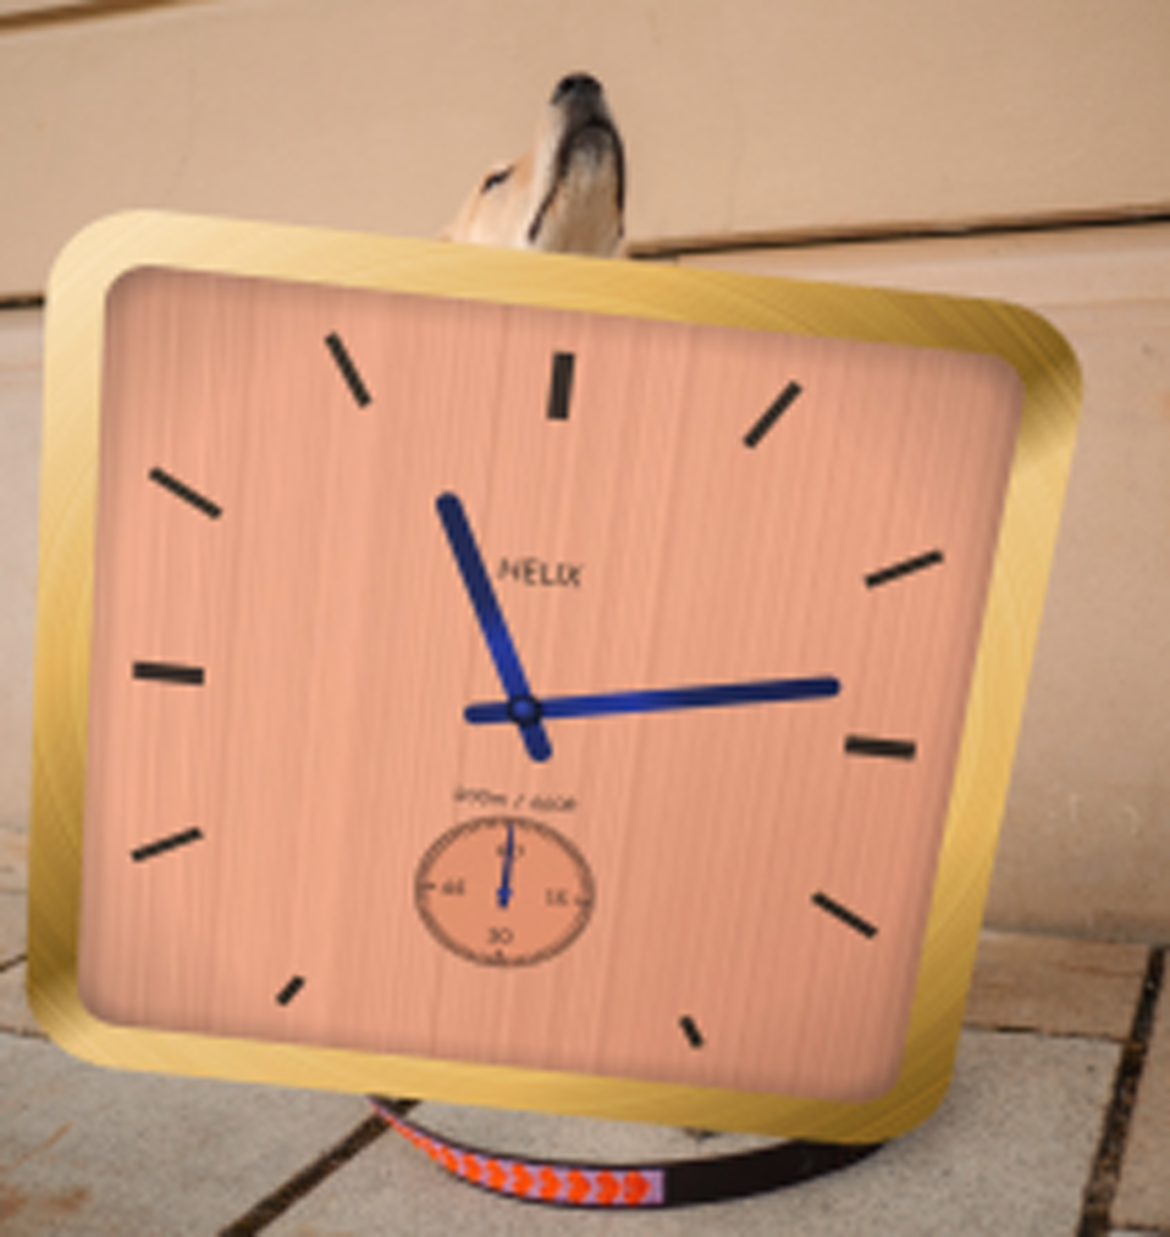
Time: {"hour": 11, "minute": 13}
